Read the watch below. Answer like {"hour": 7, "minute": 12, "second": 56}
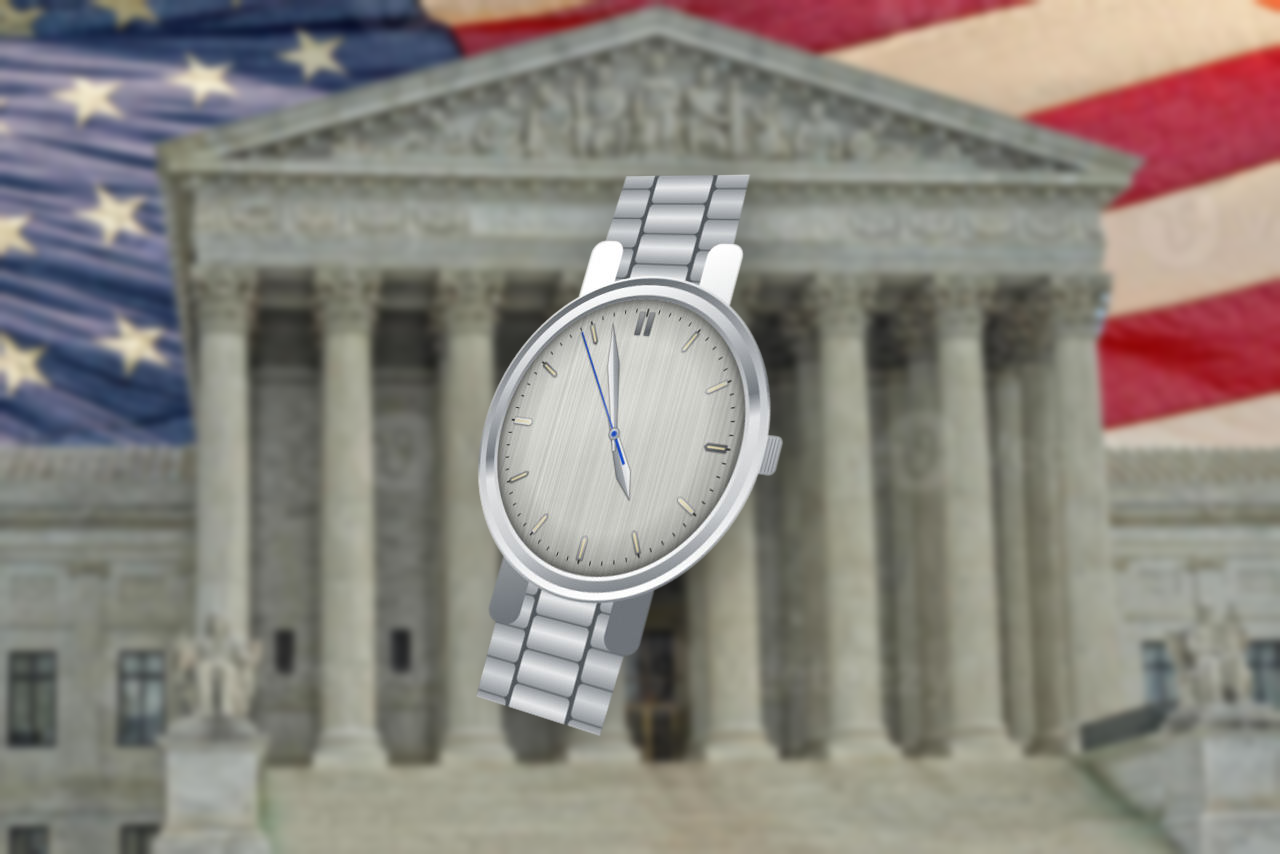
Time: {"hour": 4, "minute": 56, "second": 54}
